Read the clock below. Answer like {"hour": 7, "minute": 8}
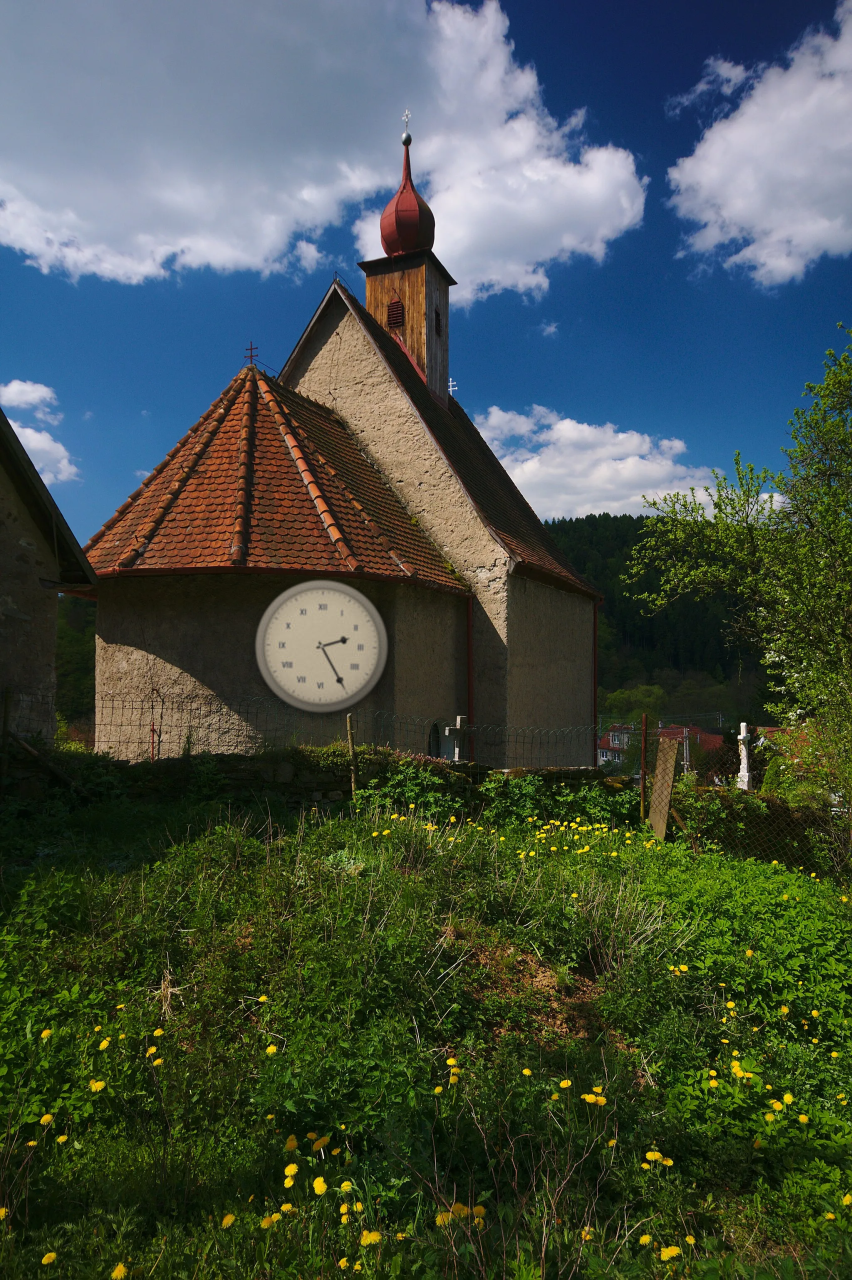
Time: {"hour": 2, "minute": 25}
